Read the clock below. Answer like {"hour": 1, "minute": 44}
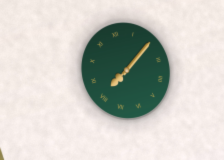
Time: {"hour": 8, "minute": 10}
